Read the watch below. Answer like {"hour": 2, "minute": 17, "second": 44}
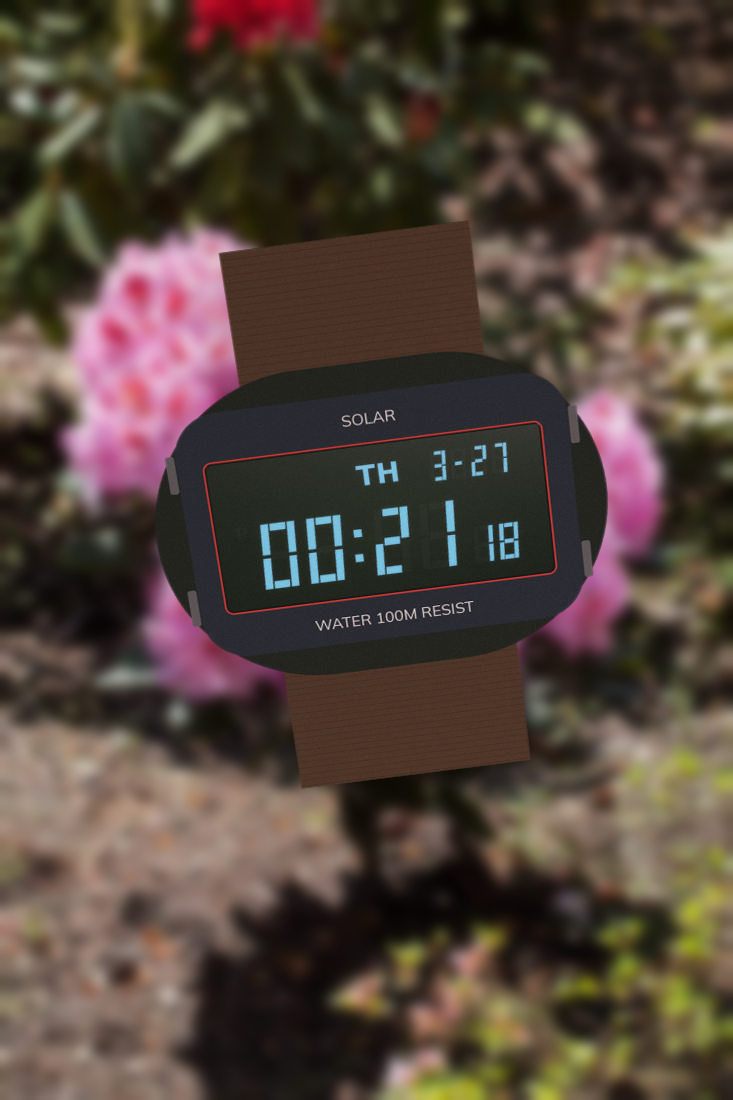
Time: {"hour": 0, "minute": 21, "second": 18}
